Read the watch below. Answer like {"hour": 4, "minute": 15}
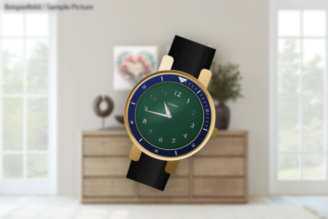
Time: {"hour": 10, "minute": 44}
